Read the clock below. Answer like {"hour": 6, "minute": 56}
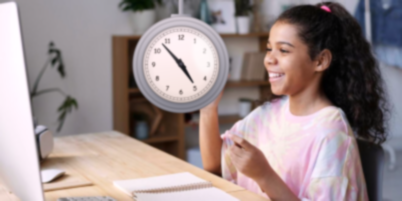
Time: {"hour": 4, "minute": 53}
